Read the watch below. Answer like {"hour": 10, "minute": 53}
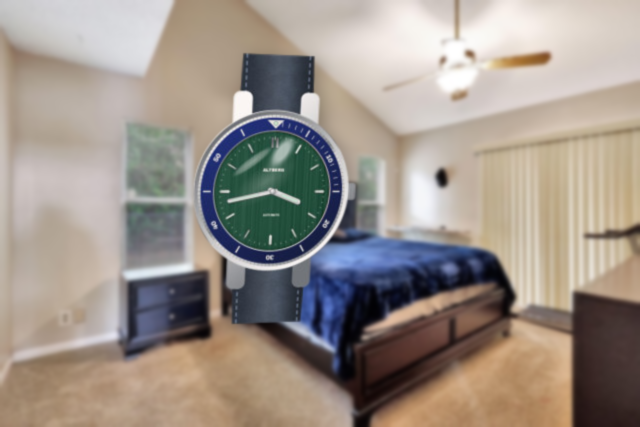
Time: {"hour": 3, "minute": 43}
